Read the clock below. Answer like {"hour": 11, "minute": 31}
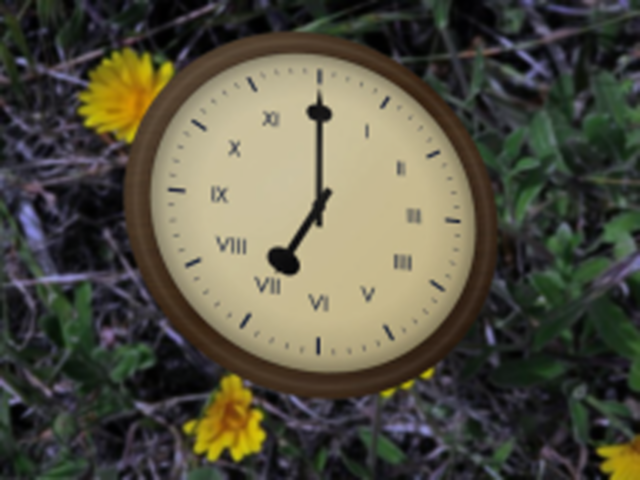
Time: {"hour": 7, "minute": 0}
